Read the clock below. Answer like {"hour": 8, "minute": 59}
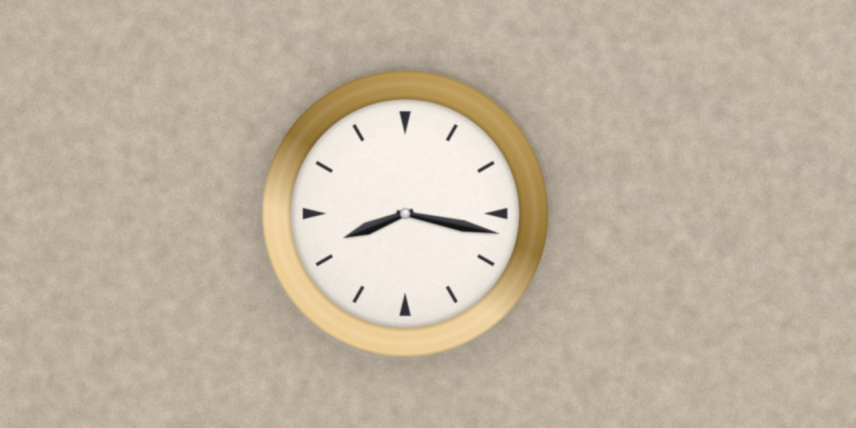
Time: {"hour": 8, "minute": 17}
